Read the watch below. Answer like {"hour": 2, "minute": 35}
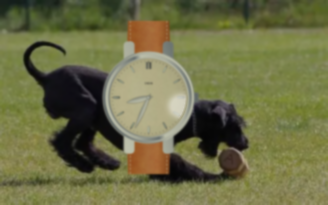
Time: {"hour": 8, "minute": 34}
